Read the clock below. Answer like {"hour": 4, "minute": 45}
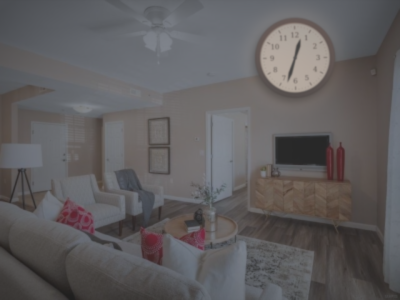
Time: {"hour": 12, "minute": 33}
